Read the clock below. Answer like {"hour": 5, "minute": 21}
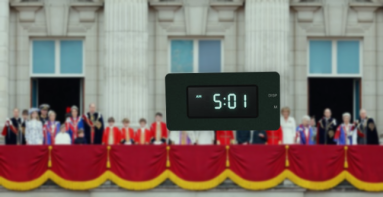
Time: {"hour": 5, "minute": 1}
